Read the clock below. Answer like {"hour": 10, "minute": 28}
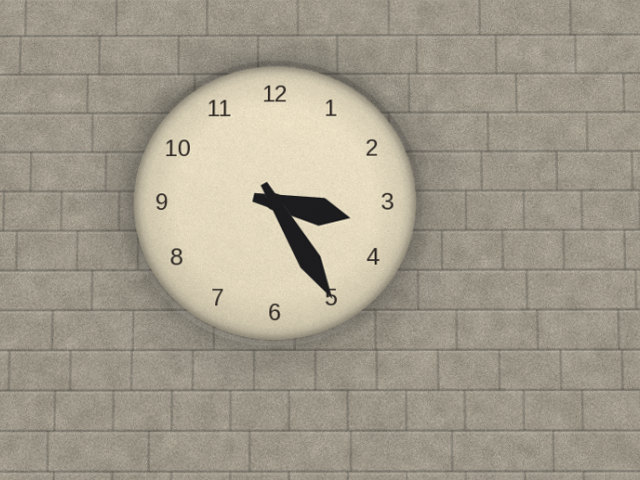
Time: {"hour": 3, "minute": 25}
